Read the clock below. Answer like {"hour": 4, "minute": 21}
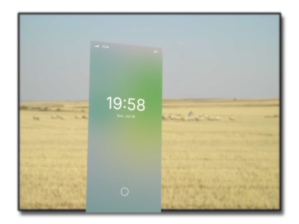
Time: {"hour": 19, "minute": 58}
